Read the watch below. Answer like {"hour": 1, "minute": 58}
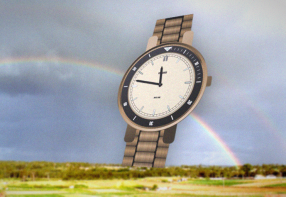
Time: {"hour": 11, "minute": 47}
